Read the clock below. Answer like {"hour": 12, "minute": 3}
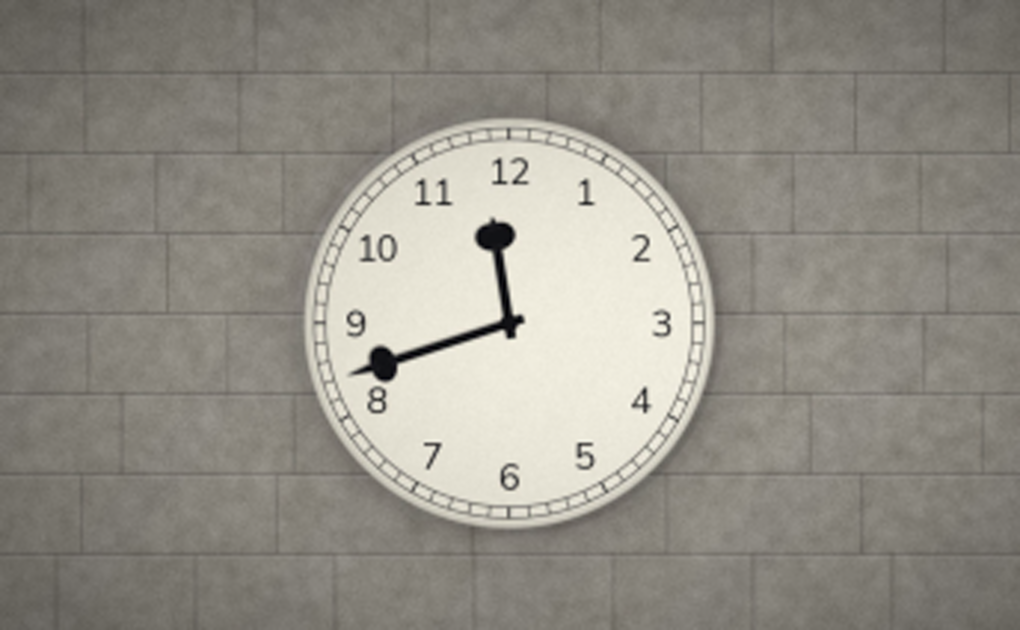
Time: {"hour": 11, "minute": 42}
